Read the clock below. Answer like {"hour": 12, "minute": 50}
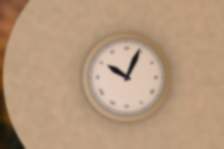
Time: {"hour": 10, "minute": 4}
